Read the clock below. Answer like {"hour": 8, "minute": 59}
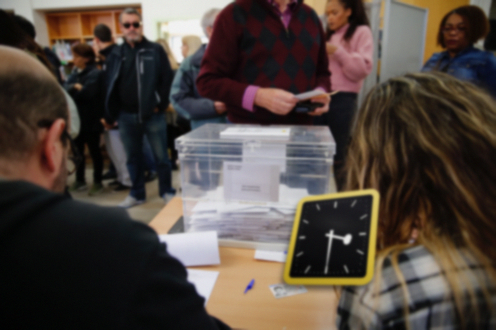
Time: {"hour": 3, "minute": 30}
